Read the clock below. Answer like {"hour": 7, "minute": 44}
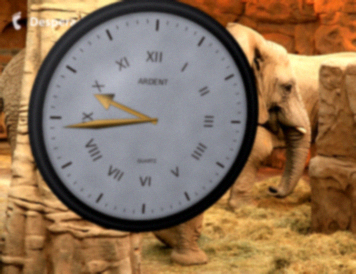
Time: {"hour": 9, "minute": 44}
